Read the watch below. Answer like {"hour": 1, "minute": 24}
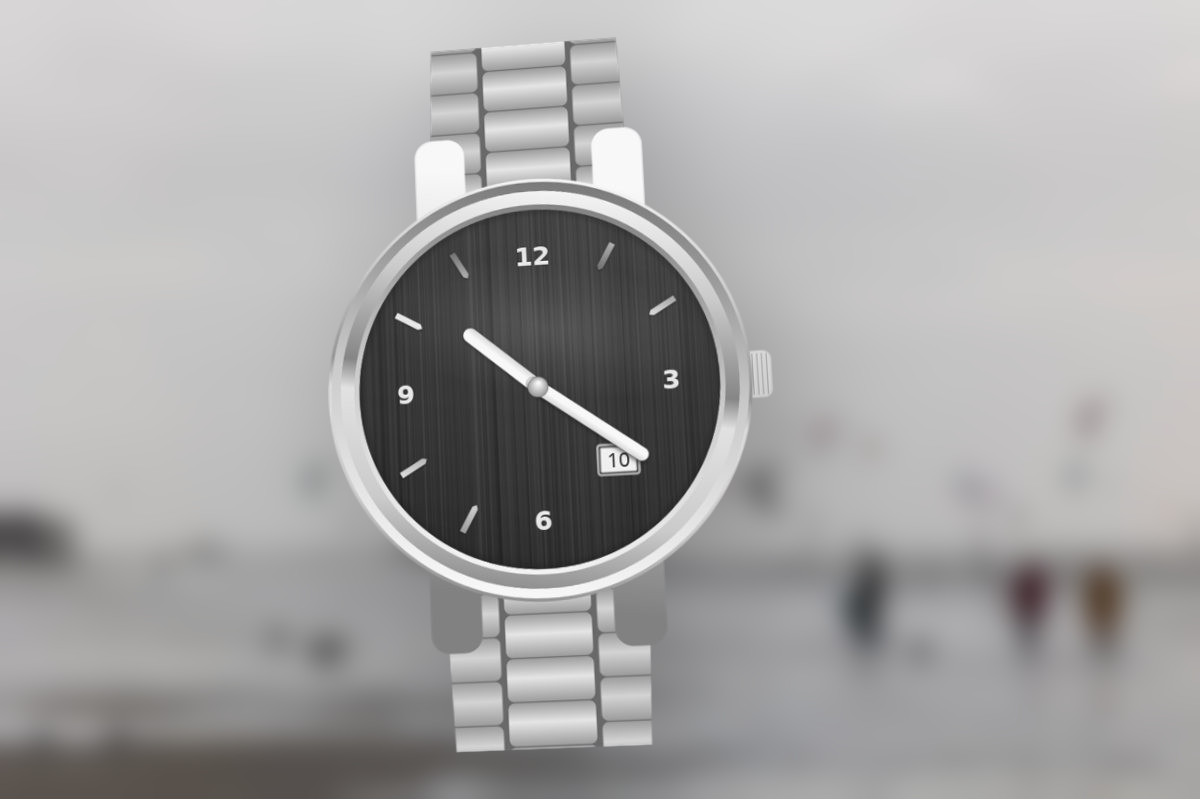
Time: {"hour": 10, "minute": 21}
